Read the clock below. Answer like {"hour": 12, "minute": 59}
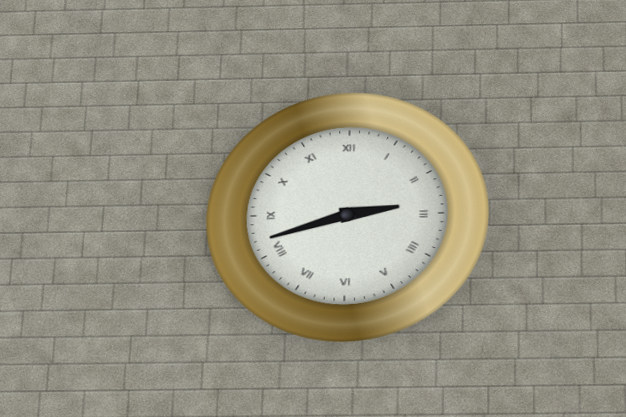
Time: {"hour": 2, "minute": 42}
